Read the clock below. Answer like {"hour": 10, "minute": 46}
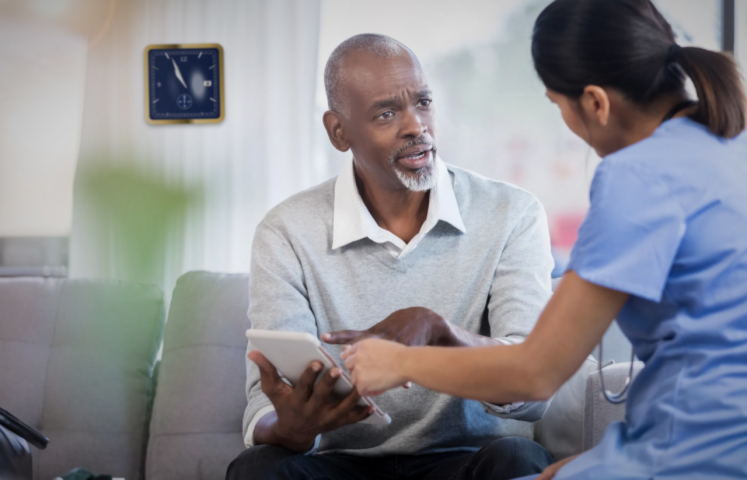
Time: {"hour": 10, "minute": 56}
